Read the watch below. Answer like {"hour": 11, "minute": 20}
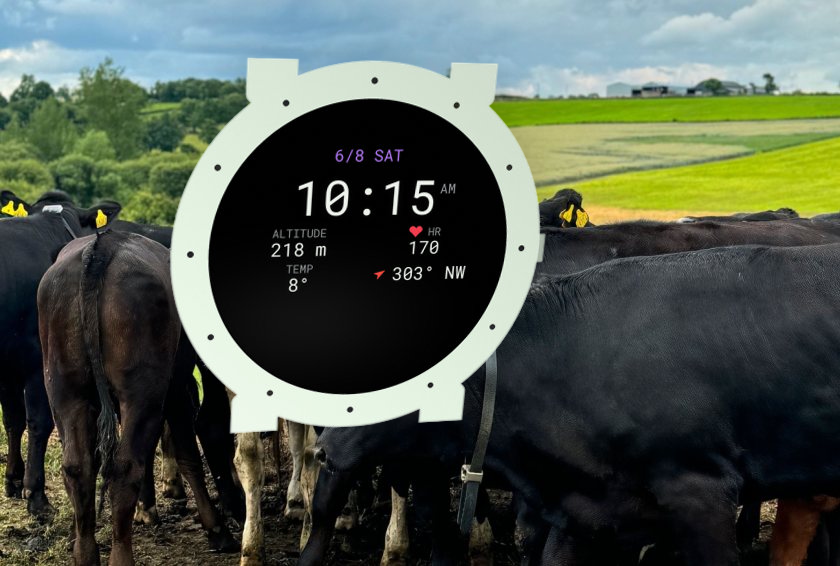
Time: {"hour": 10, "minute": 15}
